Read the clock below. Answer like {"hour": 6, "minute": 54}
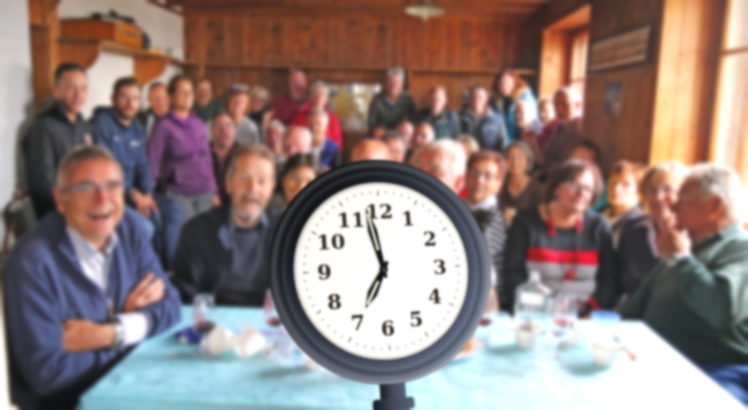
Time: {"hour": 6, "minute": 58}
